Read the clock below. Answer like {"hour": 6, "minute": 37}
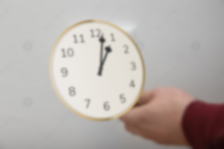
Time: {"hour": 1, "minute": 2}
